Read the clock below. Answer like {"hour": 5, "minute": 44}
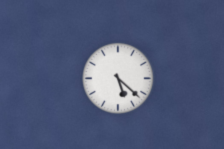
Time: {"hour": 5, "minute": 22}
